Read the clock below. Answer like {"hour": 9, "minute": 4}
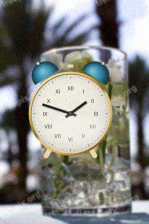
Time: {"hour": 1, "minute": 48}
